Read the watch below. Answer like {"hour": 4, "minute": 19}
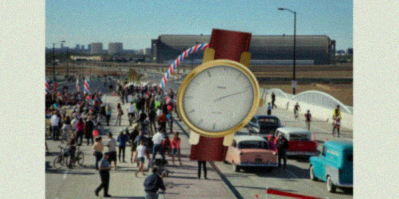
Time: {"hour": 2, "minute": 11}
